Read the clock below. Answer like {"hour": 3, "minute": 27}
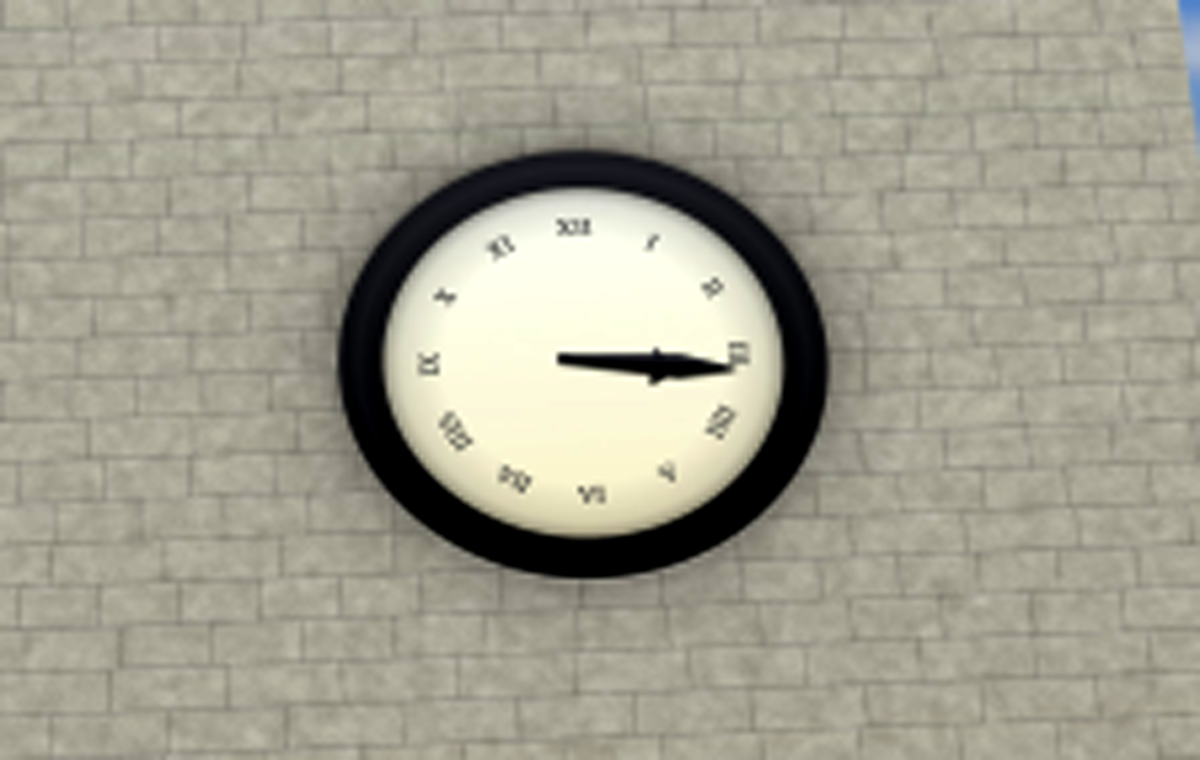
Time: {"hour": 3, "minute": 16}
